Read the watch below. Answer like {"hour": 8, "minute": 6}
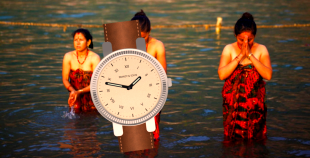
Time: {"hour": 1, "minute": 48}
